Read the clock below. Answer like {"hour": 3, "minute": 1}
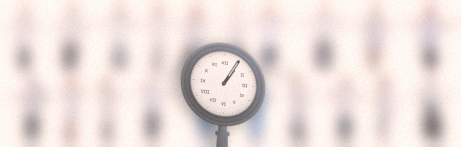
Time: {"hour": 1, "minute": 5}
